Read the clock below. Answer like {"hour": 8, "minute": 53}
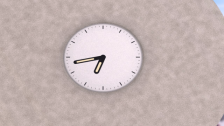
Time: {"hour": 6, "minute": 43}
